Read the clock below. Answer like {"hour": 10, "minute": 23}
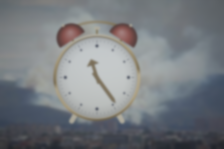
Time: {"hour": 11, "minute": 24}
